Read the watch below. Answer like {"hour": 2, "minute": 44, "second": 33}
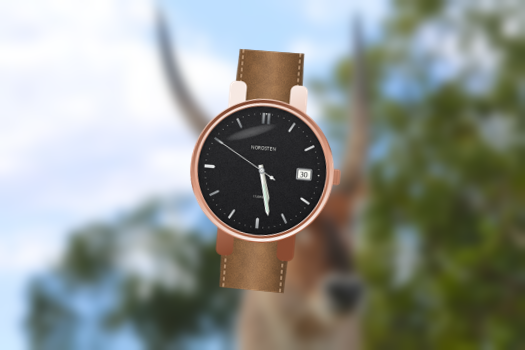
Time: {"hour": 5, "minute": 27, "second": 50}
